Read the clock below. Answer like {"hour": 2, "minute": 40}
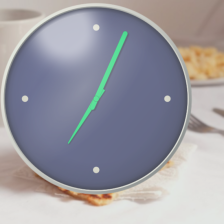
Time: {"hour": 7, "minute": 4}
